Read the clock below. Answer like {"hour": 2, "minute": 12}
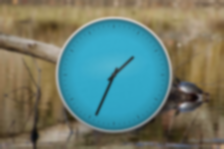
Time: {"hour": 1, "minute": 34}
